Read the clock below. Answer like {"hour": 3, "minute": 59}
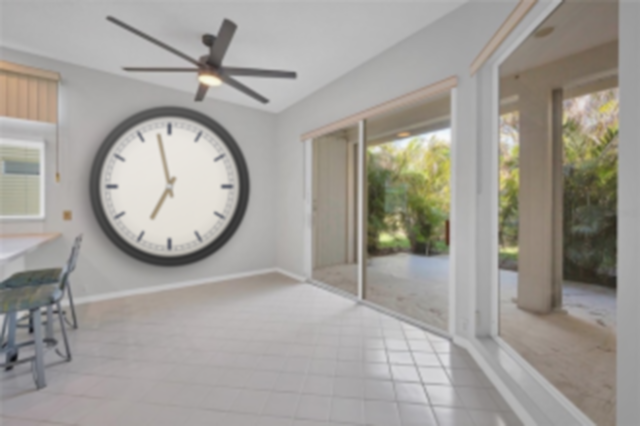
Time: {"hour": 6, "minute": 58}
